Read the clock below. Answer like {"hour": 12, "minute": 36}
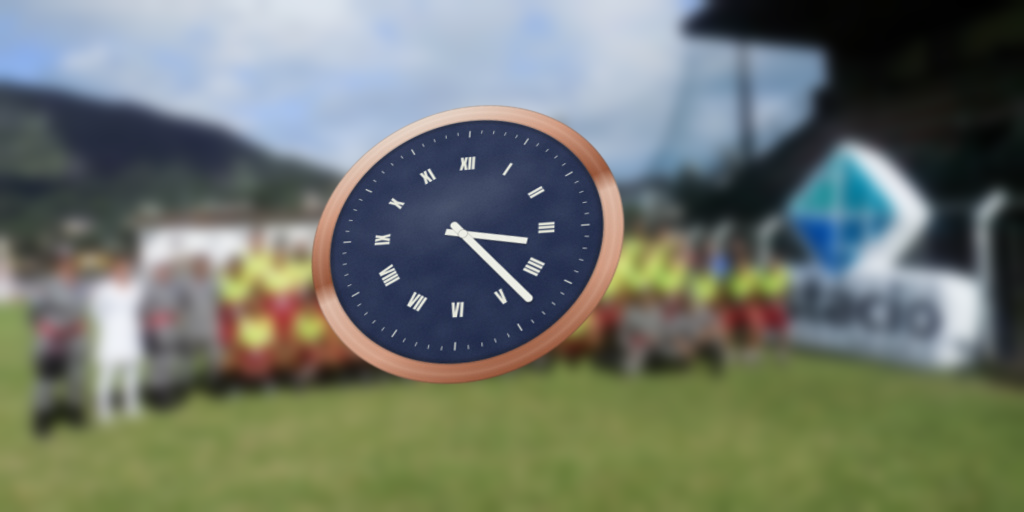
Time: {"hour": 3, "minute": 23}
